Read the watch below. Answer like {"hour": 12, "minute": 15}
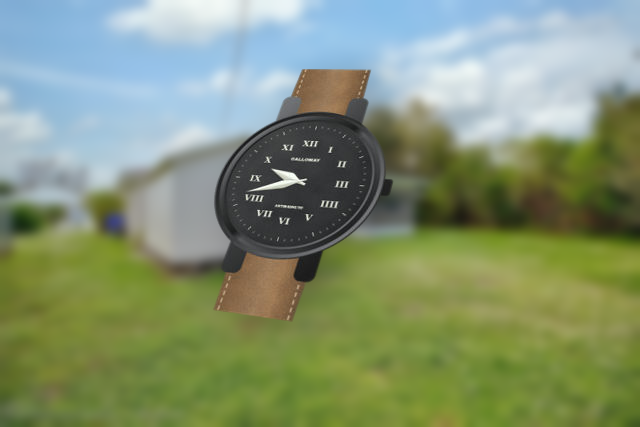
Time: {"hour": 9, "minute": 42}
